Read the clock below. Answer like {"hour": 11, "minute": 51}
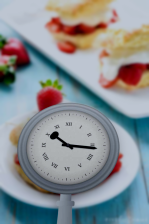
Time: {"hour": 10, "minute": 16}
